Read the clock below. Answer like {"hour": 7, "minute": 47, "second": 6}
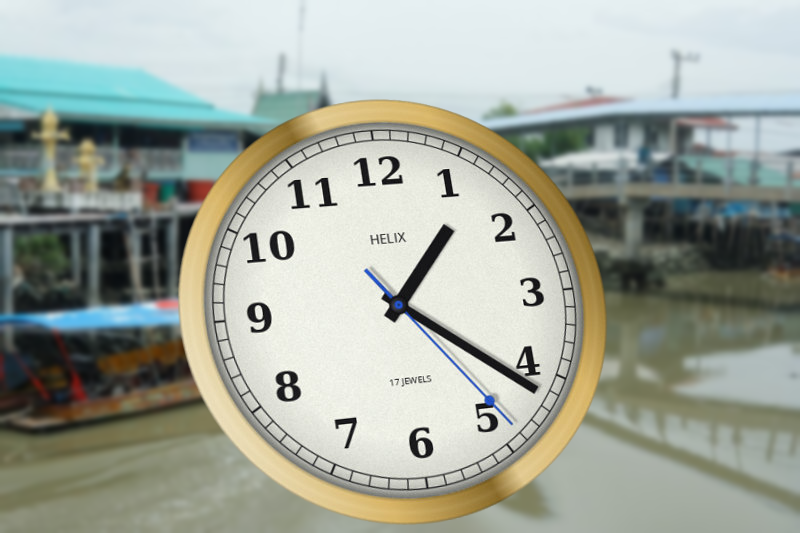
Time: {"hour": 1, "minute": 21, "second": 24}
